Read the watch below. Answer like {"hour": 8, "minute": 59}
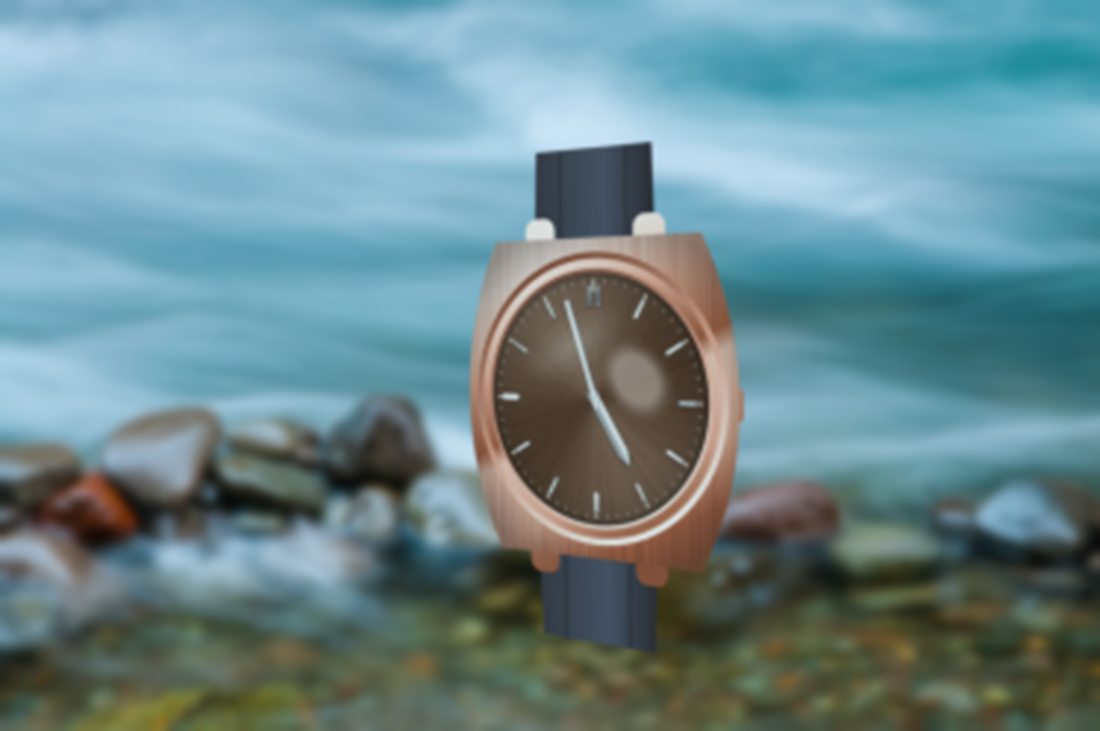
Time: {"hour": 4, "minute": 57}
